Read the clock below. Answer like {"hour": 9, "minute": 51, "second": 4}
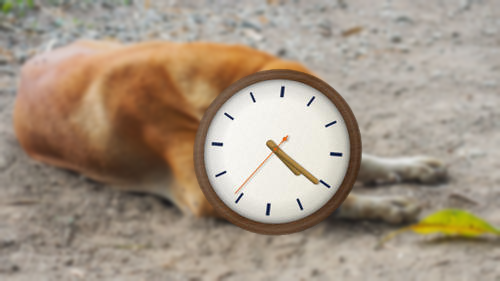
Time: {"hour": 4, "minute": 20, "second": 36}
